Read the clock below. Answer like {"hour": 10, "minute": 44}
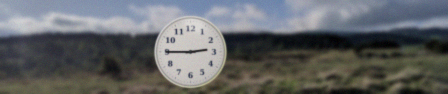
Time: {"hour": 2, "minute": 45}
